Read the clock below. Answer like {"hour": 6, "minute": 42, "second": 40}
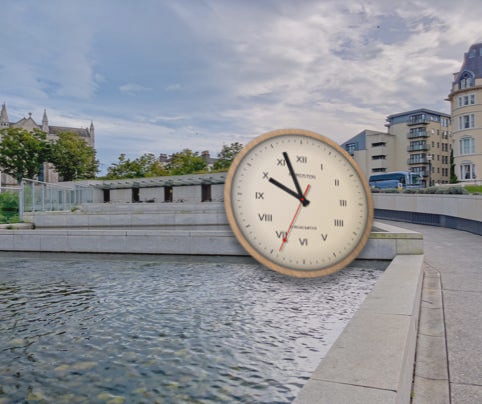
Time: {"hour": 9, "minute": 56, "second": 34}
